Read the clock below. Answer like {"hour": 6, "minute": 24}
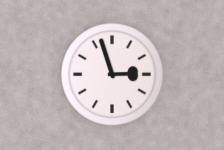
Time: {"hour": 2, "minute": 57}
